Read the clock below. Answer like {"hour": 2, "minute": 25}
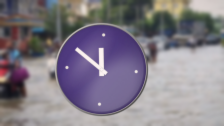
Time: {"hour": 11, "minute": 51}
